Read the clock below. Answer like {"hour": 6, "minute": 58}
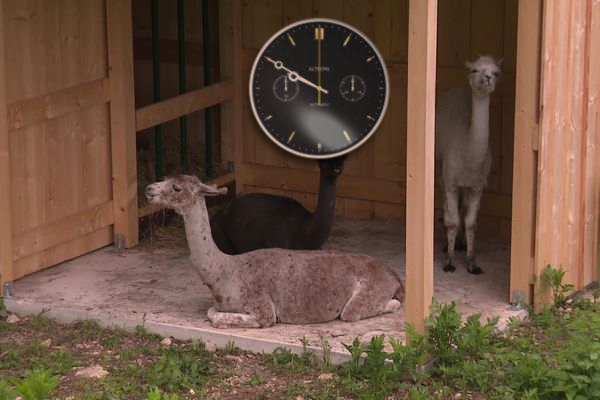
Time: {"hour": 9, "minute": 50}
